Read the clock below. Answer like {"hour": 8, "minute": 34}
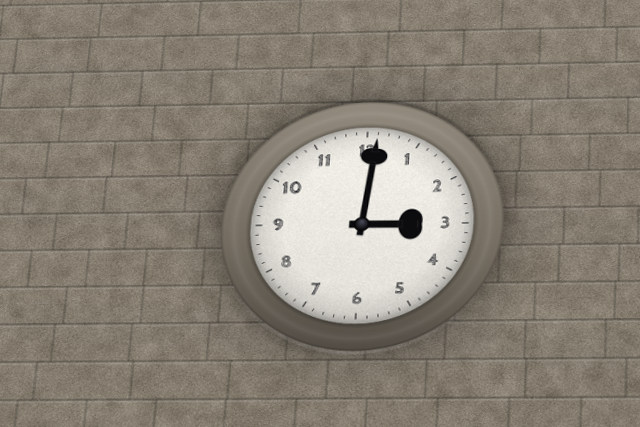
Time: {"hour": 3, "minute": 1}
